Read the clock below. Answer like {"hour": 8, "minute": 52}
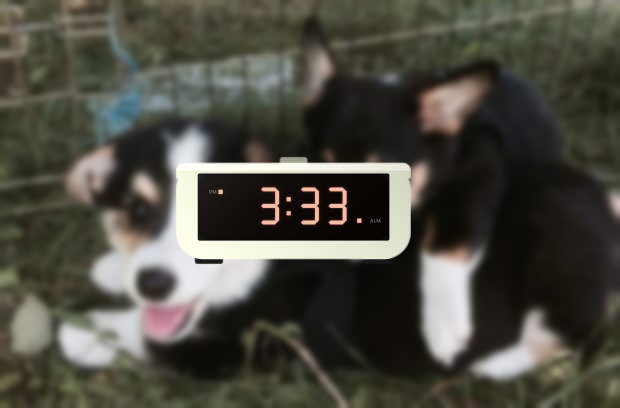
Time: {"hour": 3, "minute": 33}
